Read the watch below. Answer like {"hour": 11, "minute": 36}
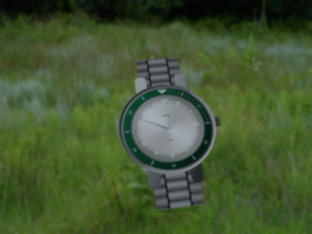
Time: {"hour": 9, "minute": 49}
